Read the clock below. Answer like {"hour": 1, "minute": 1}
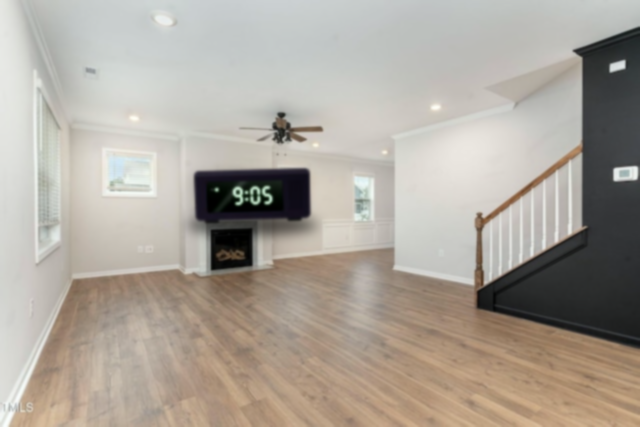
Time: {"hour": 9, "minute": 5}
